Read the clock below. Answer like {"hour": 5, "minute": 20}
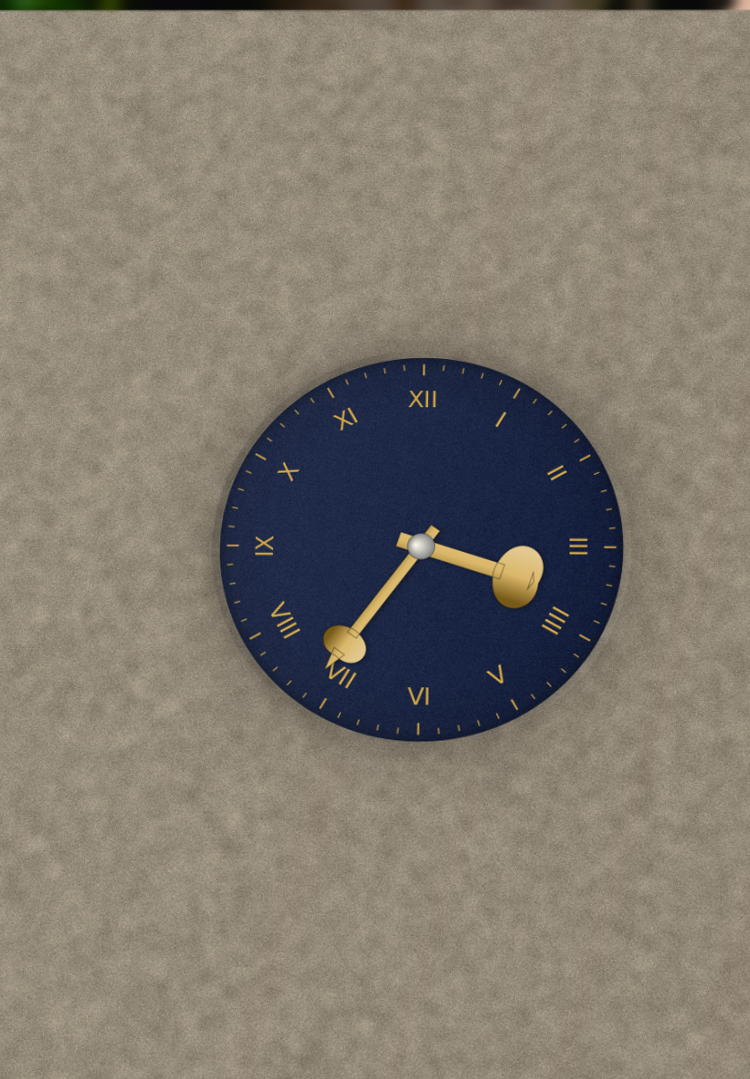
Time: {"hour": 3, "minute": 36}
